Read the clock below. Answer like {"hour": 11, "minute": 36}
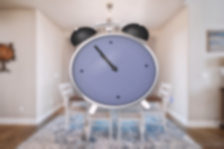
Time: {"hour": 10, "minute": 55}
